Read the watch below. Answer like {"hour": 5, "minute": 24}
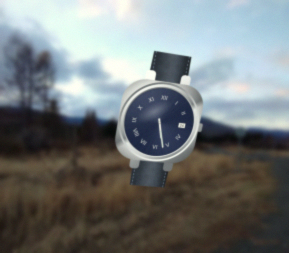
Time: {"hour": 5, "minute": 27}
